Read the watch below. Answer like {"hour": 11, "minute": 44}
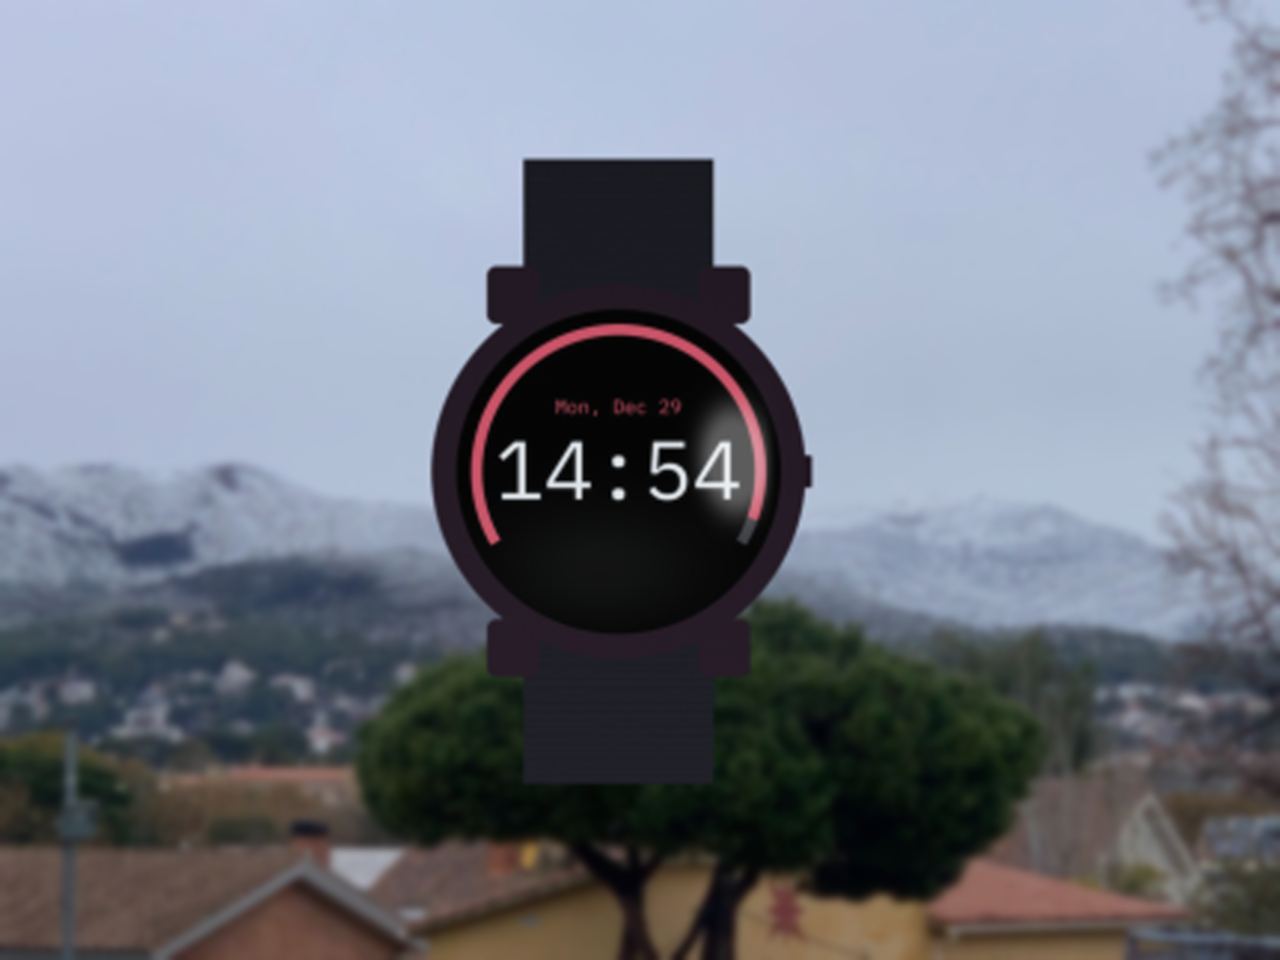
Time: {"hour": 14, "minute": 54}
